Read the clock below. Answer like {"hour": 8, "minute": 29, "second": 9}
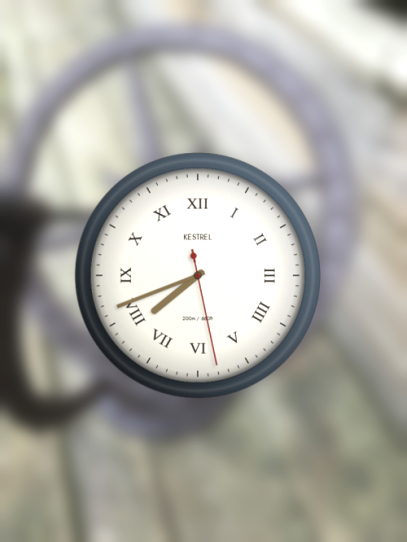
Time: {"hour": 7, "minute": 41, "second": 28}
